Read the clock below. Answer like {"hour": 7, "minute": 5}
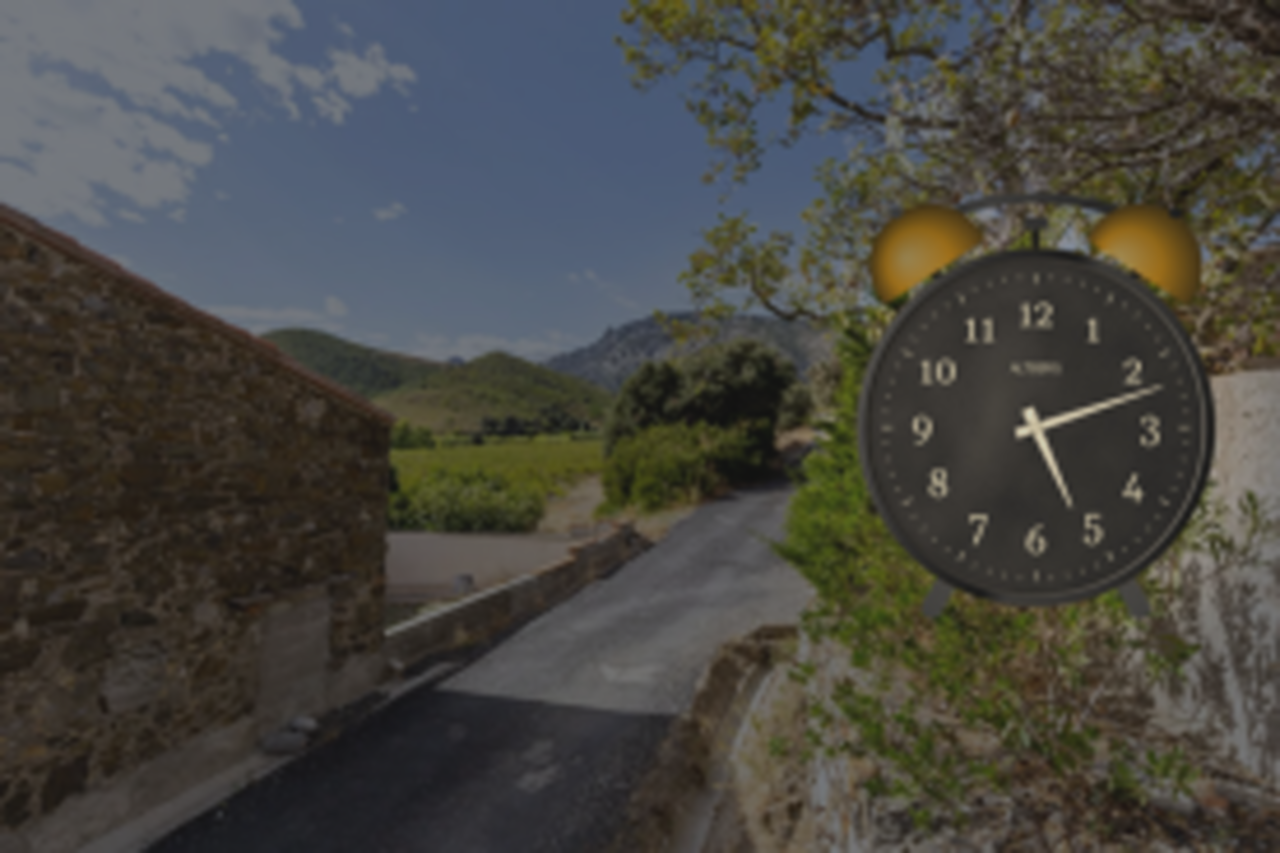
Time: {"hour": 5, "minute": 12}
